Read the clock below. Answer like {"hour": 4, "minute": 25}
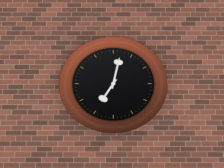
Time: {"hour": 7, "minute": 2}
